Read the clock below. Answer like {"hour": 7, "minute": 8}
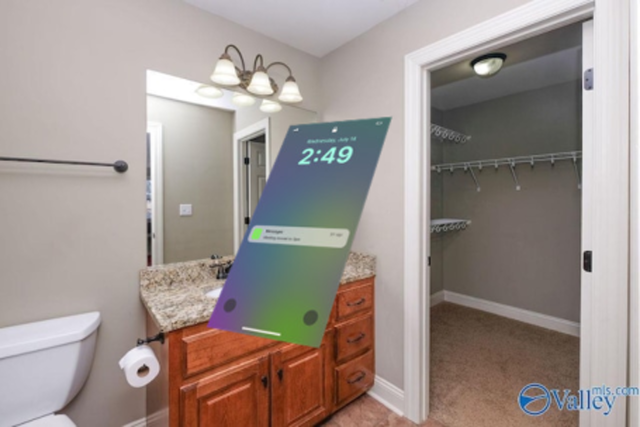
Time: {"hour": 2, "minute": 49}
